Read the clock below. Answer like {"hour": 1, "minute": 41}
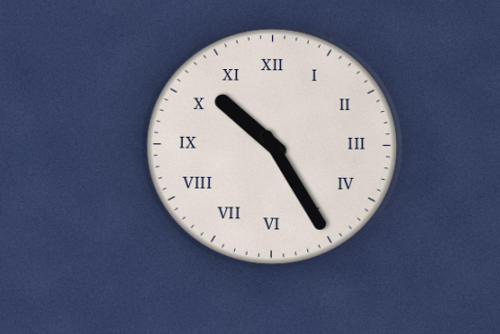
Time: {"hour": 10, "minute": 25}
